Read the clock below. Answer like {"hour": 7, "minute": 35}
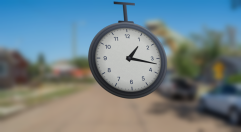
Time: {"hour": 1, "minute": 17}
